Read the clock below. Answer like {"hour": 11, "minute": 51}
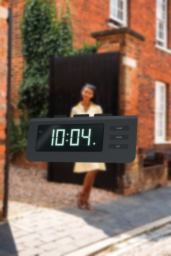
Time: {"hour": 10, "minute": 4}
